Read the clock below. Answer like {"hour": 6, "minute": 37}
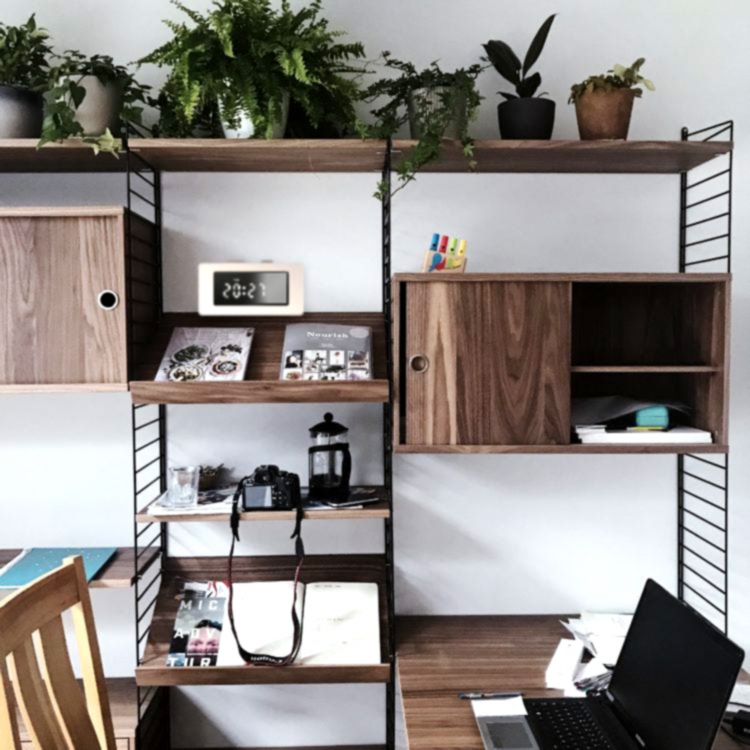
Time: {"hour": 20, "minute": 27}
